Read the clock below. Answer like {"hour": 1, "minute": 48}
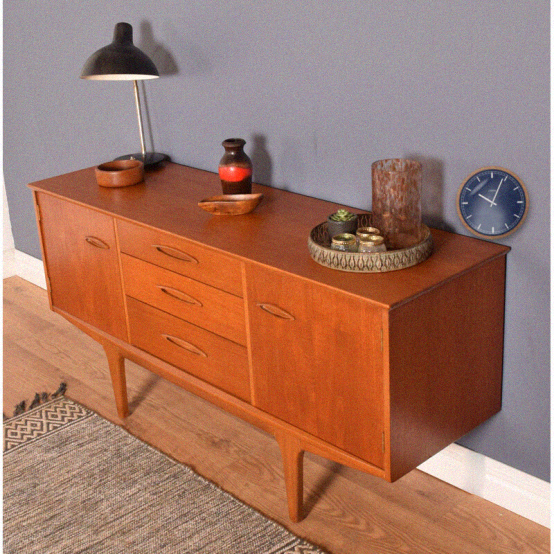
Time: {"hour": 10, "minute": 4}
